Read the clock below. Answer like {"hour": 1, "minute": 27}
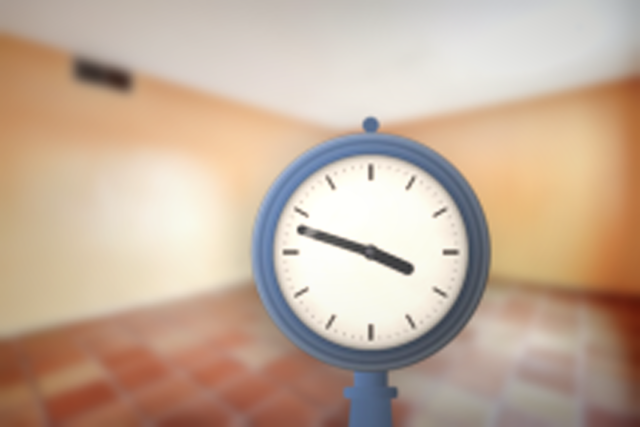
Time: {"hour": 3, "minute": 48}
